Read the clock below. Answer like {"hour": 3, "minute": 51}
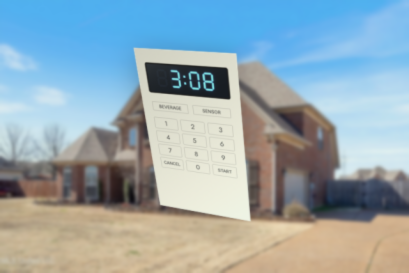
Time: {"hour": 3, "minute": 8}
